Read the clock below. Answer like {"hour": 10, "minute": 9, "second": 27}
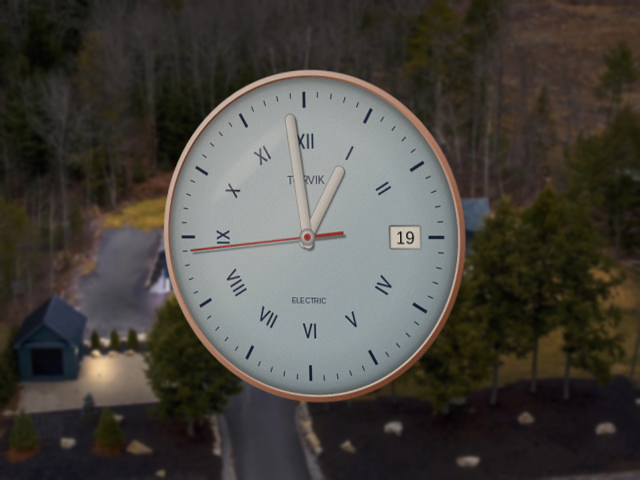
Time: {"hour": 12, "minute": 58, "second": 44}
